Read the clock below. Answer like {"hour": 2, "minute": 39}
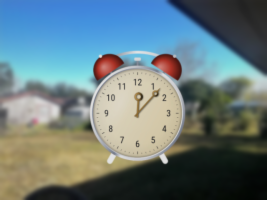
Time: {"hour": 12, "minute": 7}
